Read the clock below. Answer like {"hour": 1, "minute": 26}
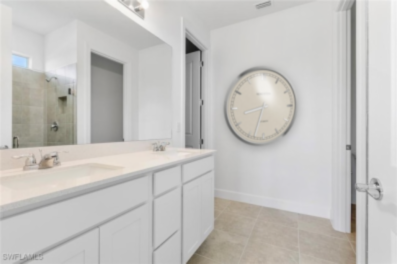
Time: {"hour": 8, "minute": 33}
